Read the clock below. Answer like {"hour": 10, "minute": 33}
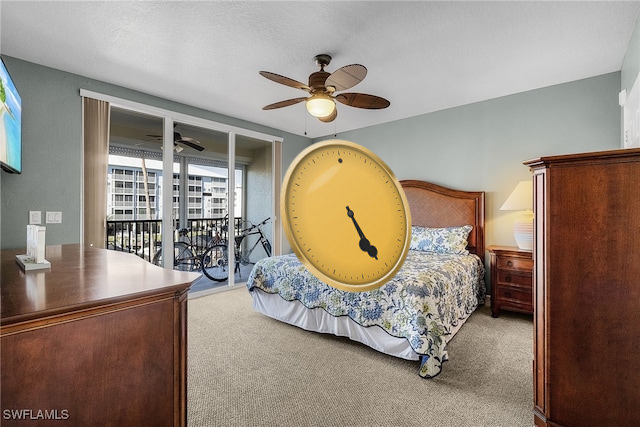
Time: {"hour": 5, "minute": 26}
